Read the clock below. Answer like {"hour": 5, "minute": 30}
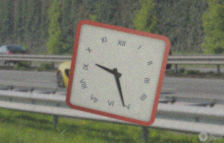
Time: {"hour": 9, "minute": 26}
